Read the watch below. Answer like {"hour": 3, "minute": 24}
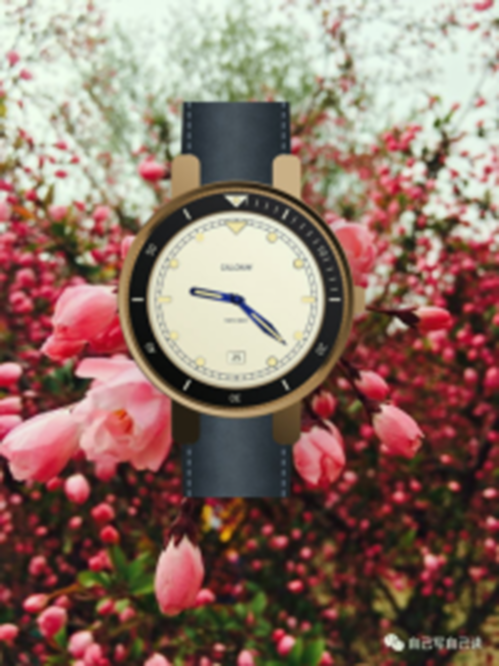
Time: {"hour": 9, "minute": 22}
